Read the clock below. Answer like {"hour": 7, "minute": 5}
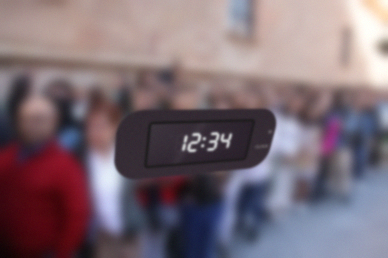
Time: {"hour": 12, "minute": 34}
